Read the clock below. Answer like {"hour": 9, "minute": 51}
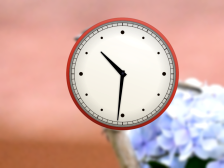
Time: {"hour": 10, "minute": 31}
